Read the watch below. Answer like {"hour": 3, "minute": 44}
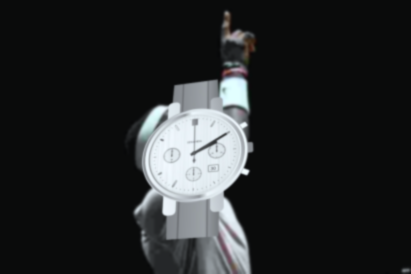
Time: {"hour": 2, "minute": 10}
